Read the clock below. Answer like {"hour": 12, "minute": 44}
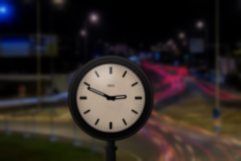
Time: {"hour": 2, "minute": 49}
